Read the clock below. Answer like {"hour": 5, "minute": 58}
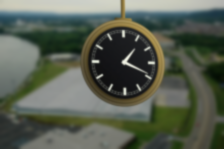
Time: {"hour": 1, "minute": 19}
